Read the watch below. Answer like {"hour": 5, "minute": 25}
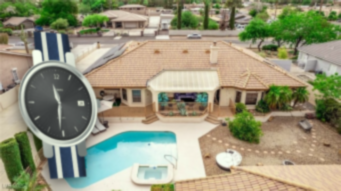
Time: {"hour": 11, "minute": 31}
